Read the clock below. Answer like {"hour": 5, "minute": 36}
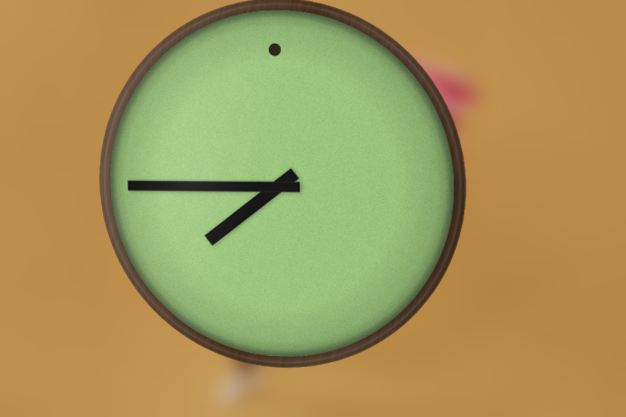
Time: {"hour": 7, "minute": 45}
